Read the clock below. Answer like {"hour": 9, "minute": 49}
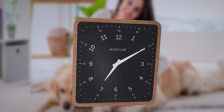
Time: {"hour": 7, "minute": 10}
